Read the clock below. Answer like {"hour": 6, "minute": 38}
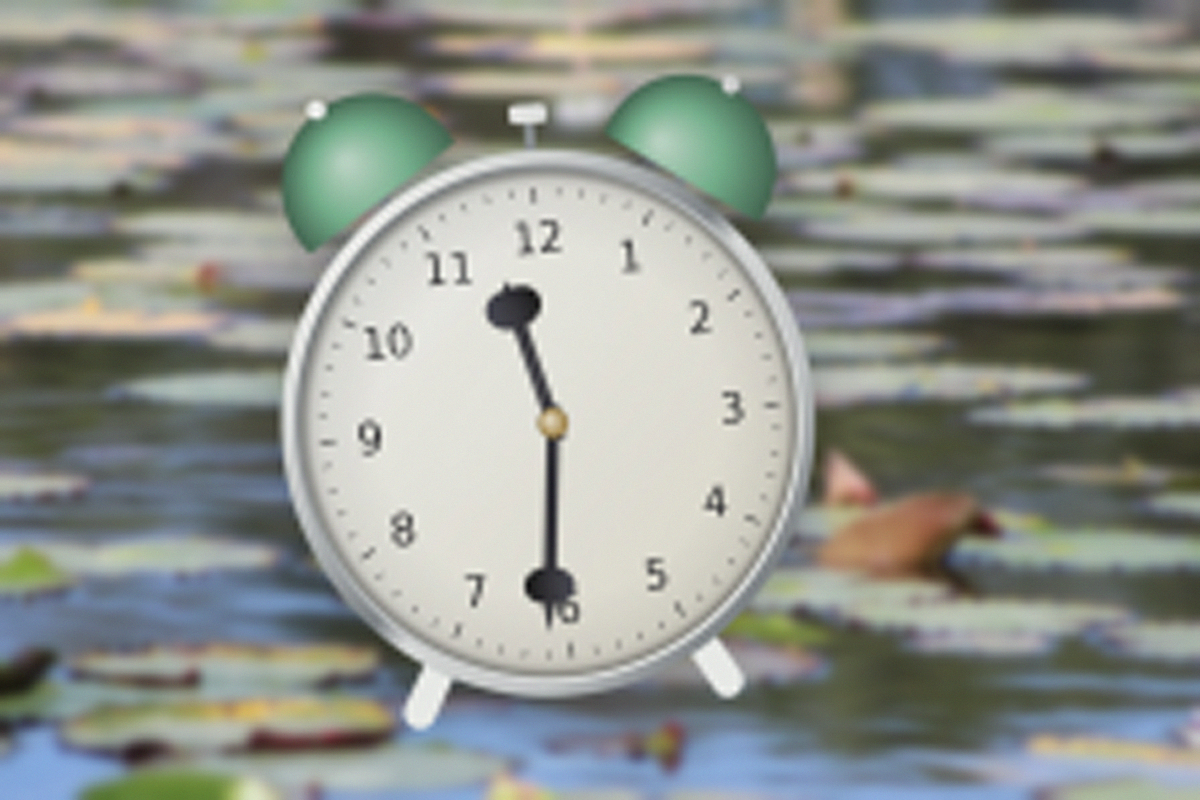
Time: {"hour": 11, "minute": 31}
